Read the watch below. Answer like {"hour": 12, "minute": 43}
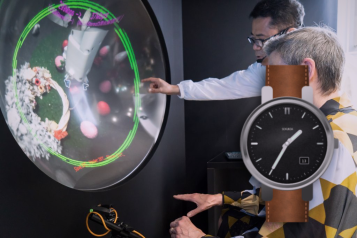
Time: {"hour": 1, "minute": 35}
